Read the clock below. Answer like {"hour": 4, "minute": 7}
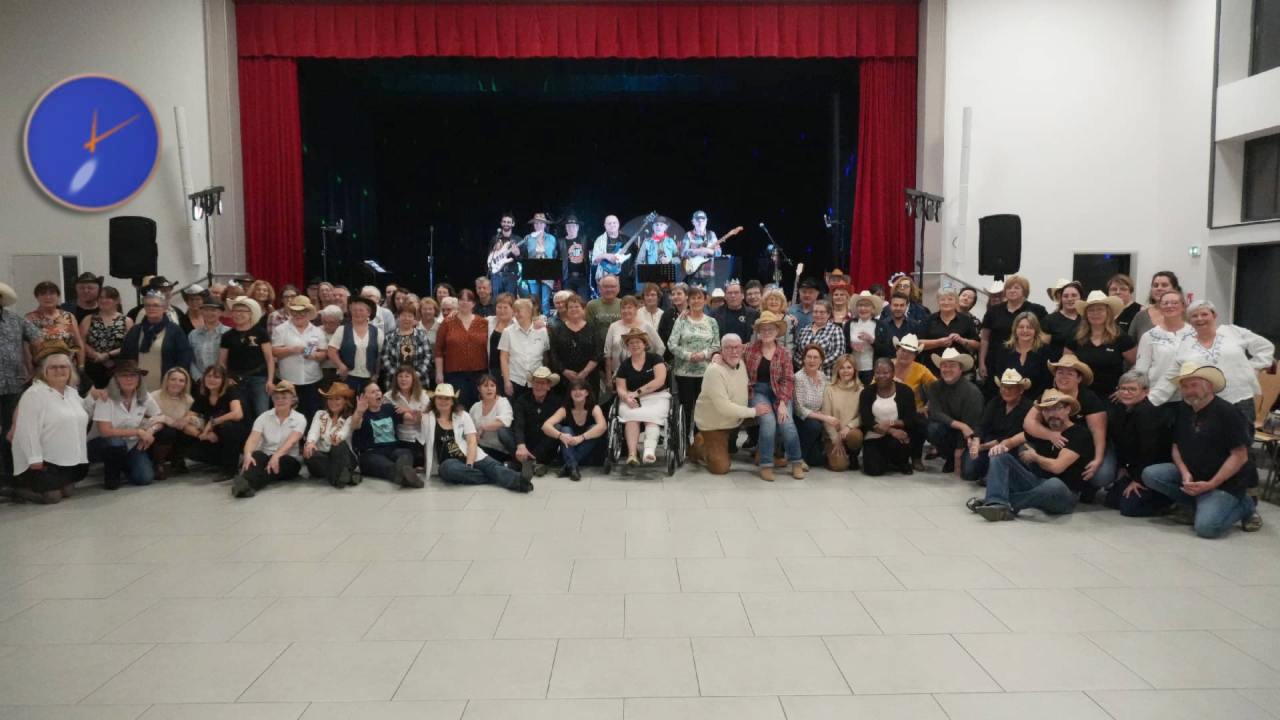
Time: {"hour": 12, "minute": 10}
